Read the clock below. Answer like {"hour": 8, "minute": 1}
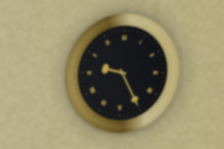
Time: {"hour": 9, "minute": 25}
